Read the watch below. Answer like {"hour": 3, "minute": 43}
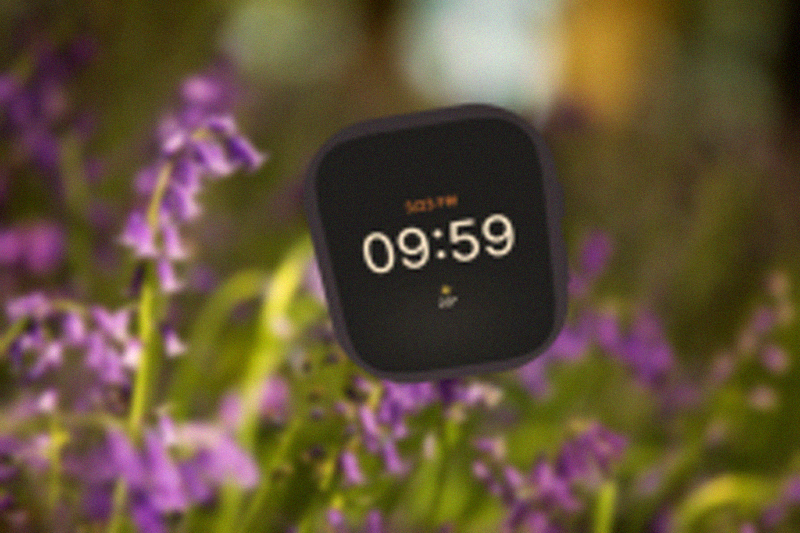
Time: {"hour": 9, "minute": 59}
